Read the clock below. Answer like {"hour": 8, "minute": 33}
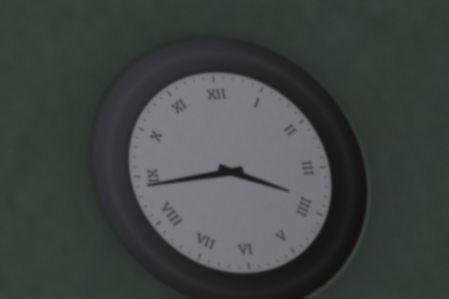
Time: {"hour": 3, "minute": 44}
